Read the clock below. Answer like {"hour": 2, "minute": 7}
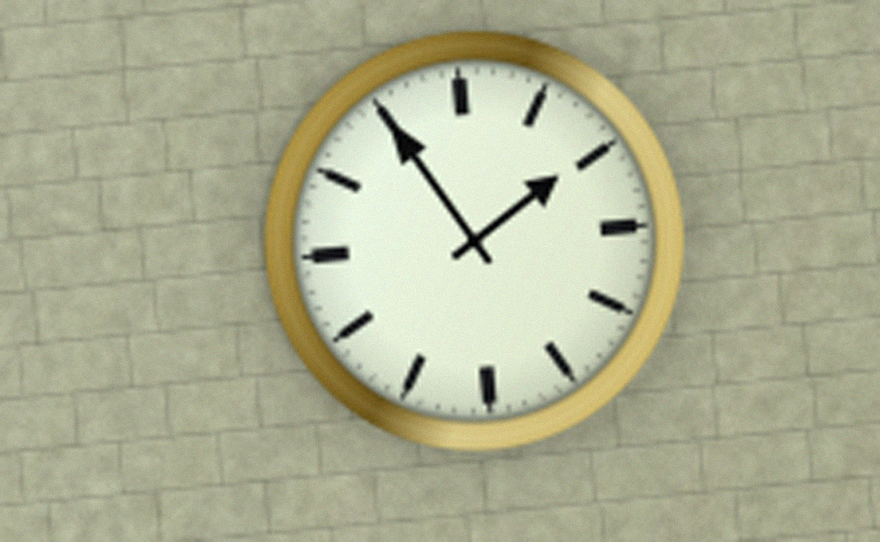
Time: {"hour": 1, "minute": 55}
